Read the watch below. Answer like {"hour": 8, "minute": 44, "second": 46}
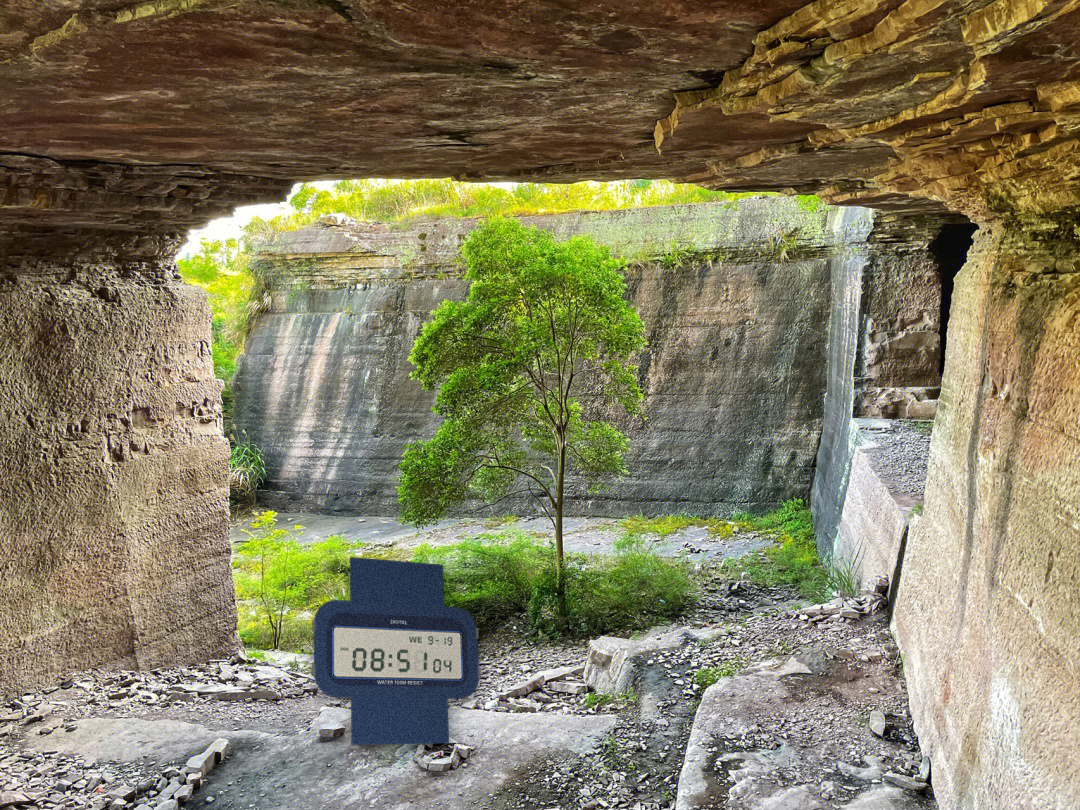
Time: {"hour": 8, "minute": 51, "second": 4}
